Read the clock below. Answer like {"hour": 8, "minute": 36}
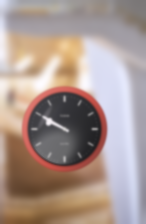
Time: {"hour": 9, "minute": 50}
